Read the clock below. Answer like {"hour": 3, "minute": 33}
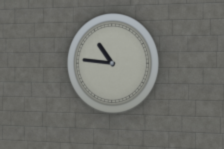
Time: {"hour": 10, "minute": 46}
